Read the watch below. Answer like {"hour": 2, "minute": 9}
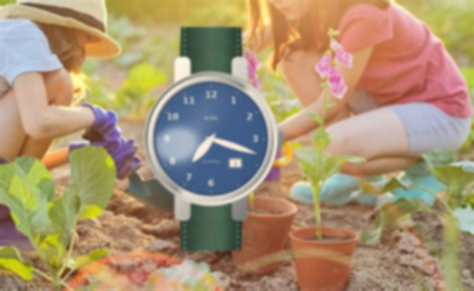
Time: {"hour": 7, "minute": 18}
